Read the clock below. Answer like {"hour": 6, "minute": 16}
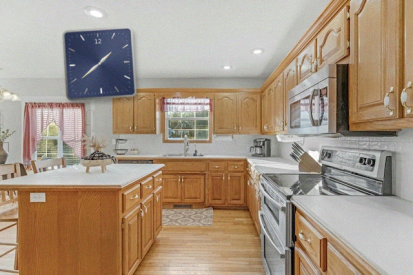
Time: {"hour": 1, "minute": 39}
